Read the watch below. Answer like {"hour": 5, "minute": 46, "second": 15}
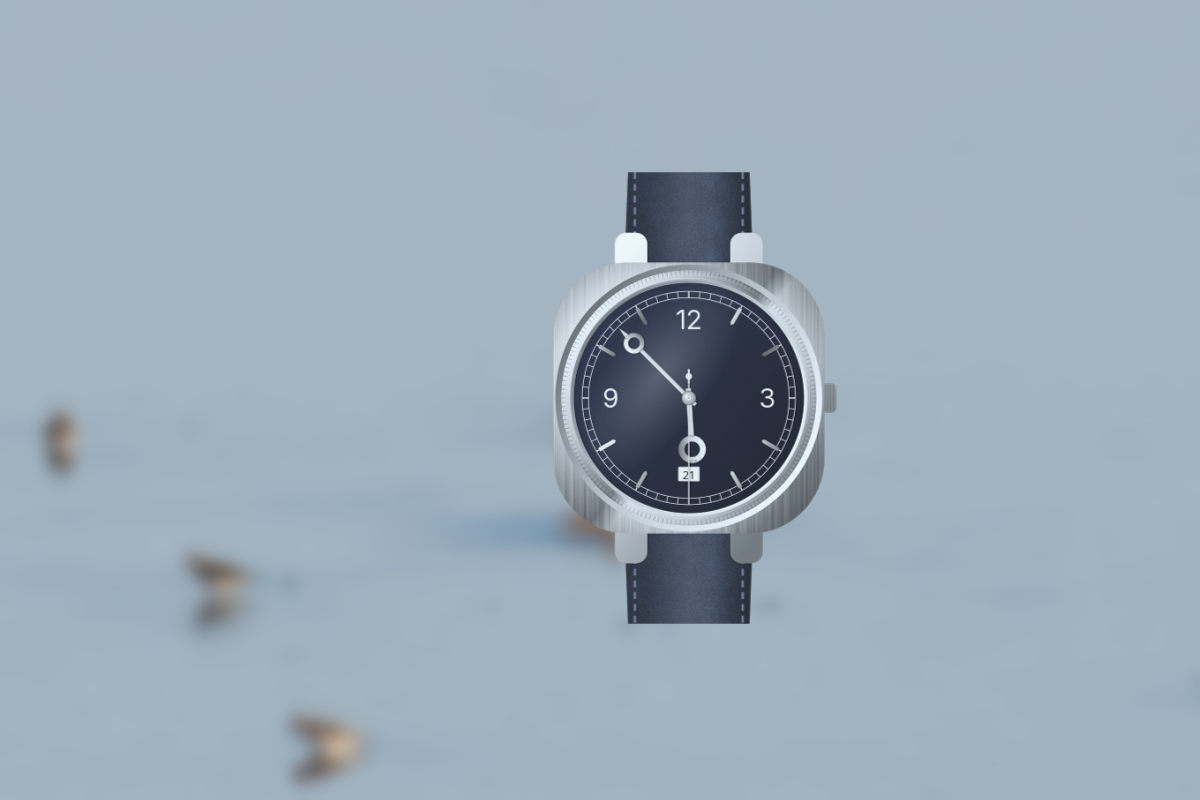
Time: {"hour": 5, "minute": 52, "second": 30}
